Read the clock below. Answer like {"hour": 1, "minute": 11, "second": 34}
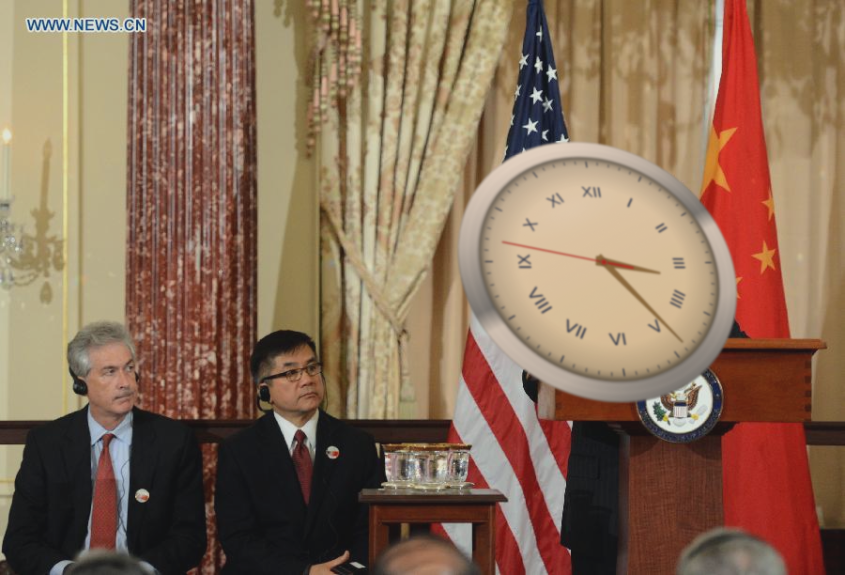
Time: {"hour": 3, "minute": 23, "second": 47}
